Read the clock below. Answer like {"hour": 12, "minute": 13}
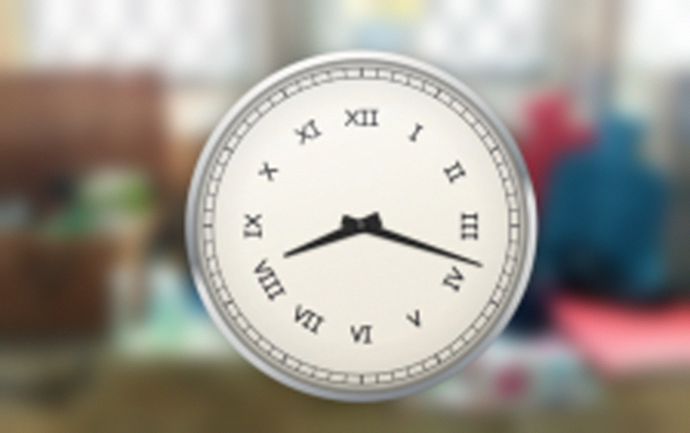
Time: {"hour": 8, "minute": 18}
